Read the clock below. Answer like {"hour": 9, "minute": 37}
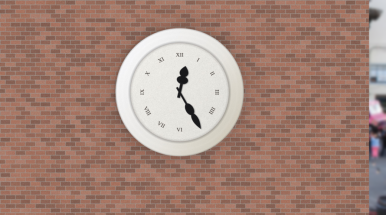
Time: {"hour": 12, "minute": 25}
